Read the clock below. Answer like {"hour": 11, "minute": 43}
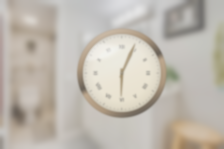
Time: {"hour": 6, "minute": 4}
